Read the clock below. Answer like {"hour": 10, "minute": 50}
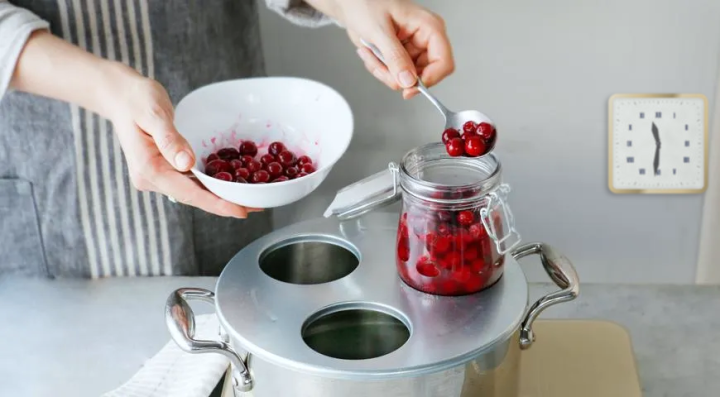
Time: {"hour": 11, "minute": 31}
